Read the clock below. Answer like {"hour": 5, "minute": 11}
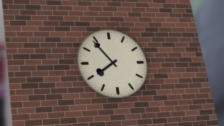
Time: {"hour": 7, "minute": 54}
